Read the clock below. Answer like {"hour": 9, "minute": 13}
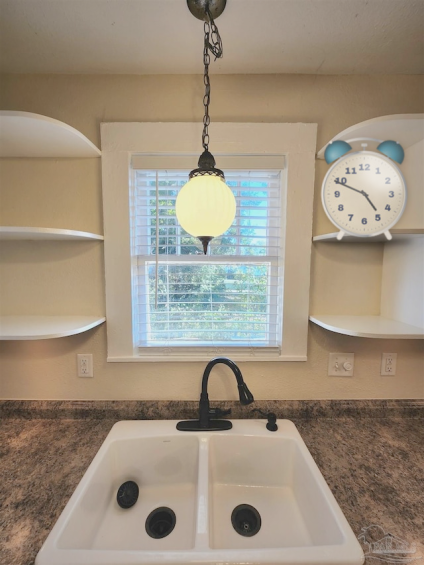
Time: {"hour": 4, "minute": 49}
